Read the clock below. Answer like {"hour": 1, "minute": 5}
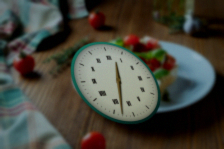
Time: {"hour": 12, "minute": 33}
